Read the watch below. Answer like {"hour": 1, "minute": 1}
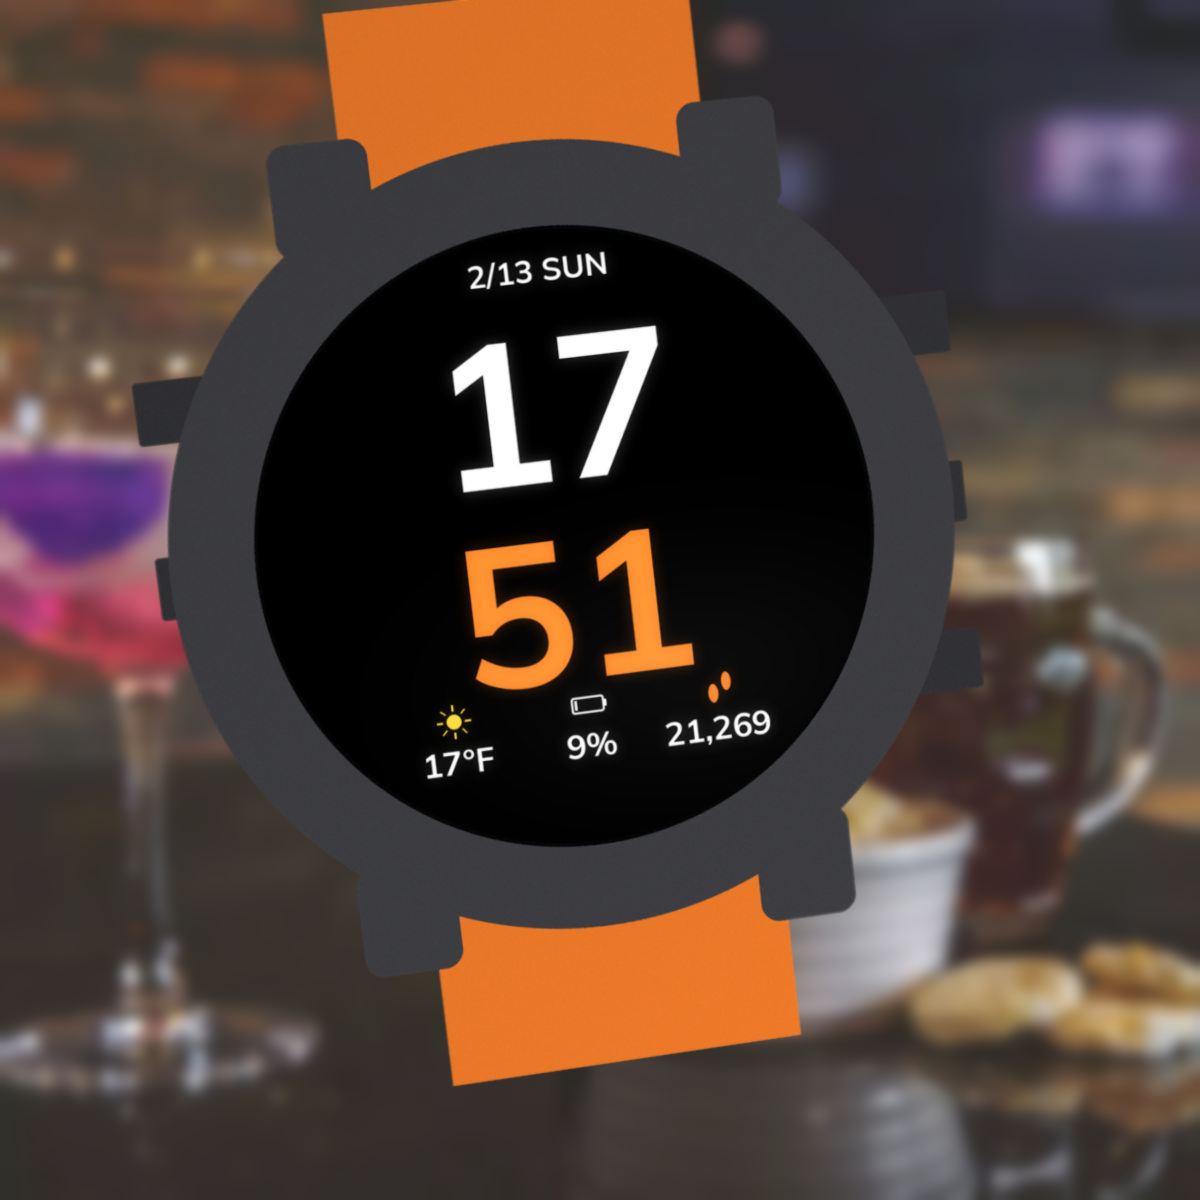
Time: {"hour": 17, "minute": 51}
